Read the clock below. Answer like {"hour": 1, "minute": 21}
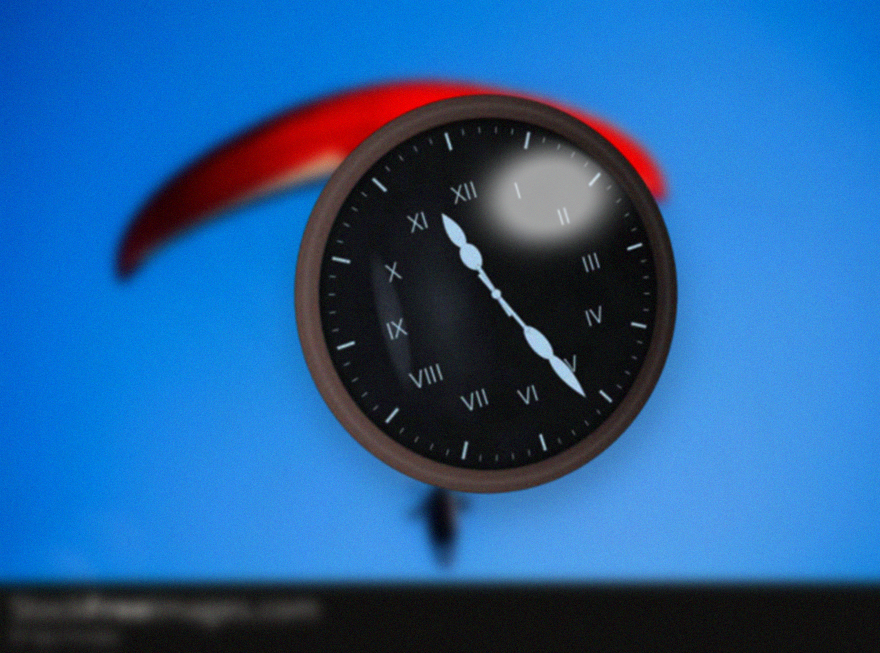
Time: {"hour": 11, "minute": 26}
